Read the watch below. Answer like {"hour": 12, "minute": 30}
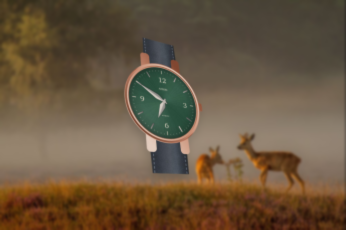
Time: {"hour": 6, "minute": 50}
